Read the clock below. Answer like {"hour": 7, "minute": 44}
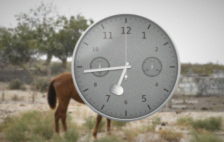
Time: {"hour": 6, "minute": 44}
